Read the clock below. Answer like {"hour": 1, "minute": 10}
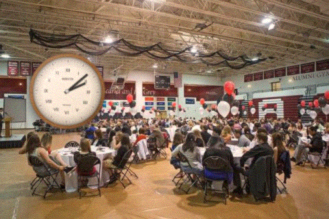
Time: {"hour": 2, "minute": 8}
